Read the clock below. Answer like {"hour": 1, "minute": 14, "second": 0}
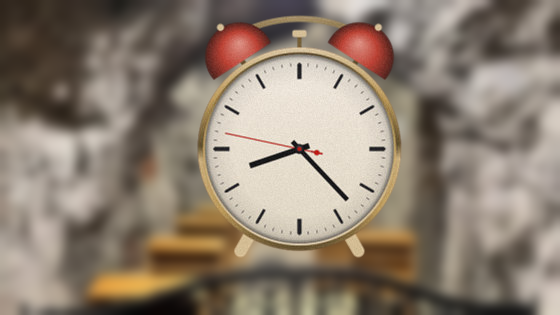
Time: {"hour": 8, "minute": 22, "second": 47}
